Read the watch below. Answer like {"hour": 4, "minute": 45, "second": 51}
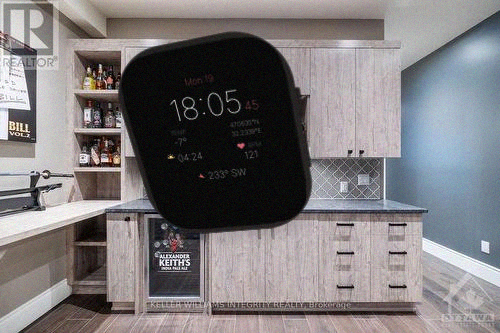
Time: {"hour": 18, "minute": 5, "second": 45}
